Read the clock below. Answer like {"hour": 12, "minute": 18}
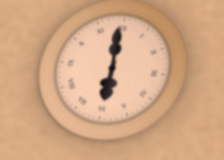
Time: {"hour": 5, "minute": 59}
